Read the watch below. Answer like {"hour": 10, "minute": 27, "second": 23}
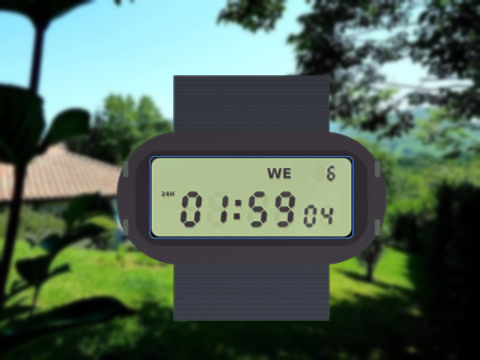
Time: {"hour": 1, "minute": 59, "second": 4}
